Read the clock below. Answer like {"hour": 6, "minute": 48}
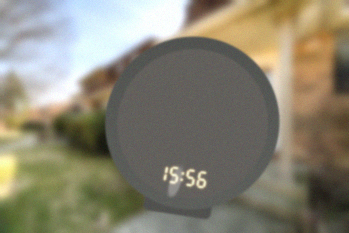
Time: {"hour": 15, "minute": 56}
